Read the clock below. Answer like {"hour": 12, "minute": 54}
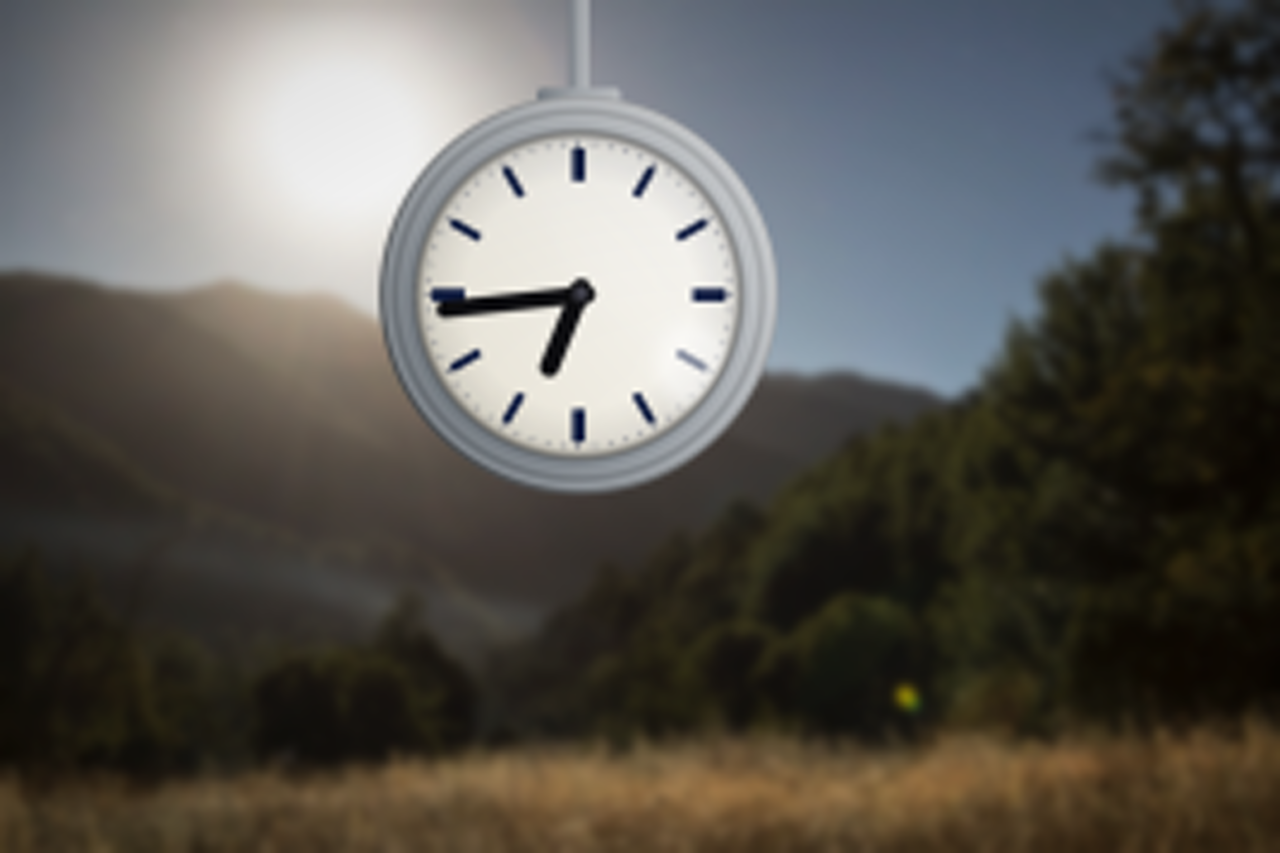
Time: {"hour": 6, "minute": 44}
